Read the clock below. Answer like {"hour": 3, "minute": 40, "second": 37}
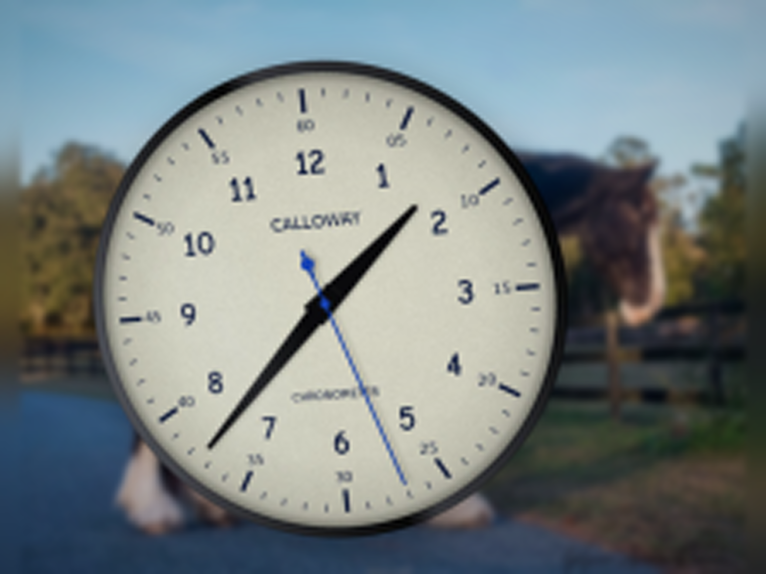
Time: {"hour": 1, "minute": 37, "second": 27}
